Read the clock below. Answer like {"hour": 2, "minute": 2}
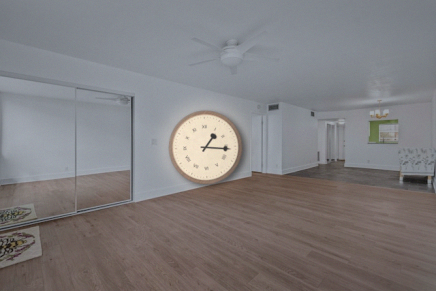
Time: {"hour": 1, "minute": 16}
